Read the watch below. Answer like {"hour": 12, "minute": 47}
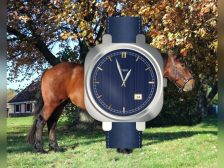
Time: {"hour": 12, "minute": 57}
